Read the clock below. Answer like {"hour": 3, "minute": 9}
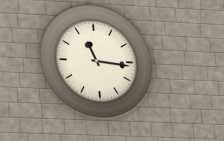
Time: {"hour": 11, "minute": 16}
